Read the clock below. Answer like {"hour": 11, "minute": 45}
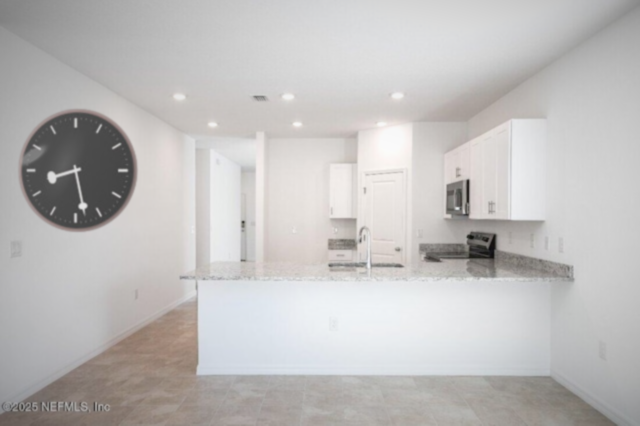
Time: {"hour": 8, "minute": 28}
